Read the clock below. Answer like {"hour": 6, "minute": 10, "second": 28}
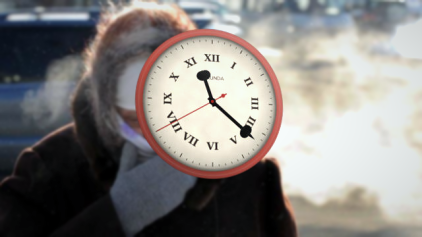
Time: {"hour": 11, "minute": 21, "second": 40}
